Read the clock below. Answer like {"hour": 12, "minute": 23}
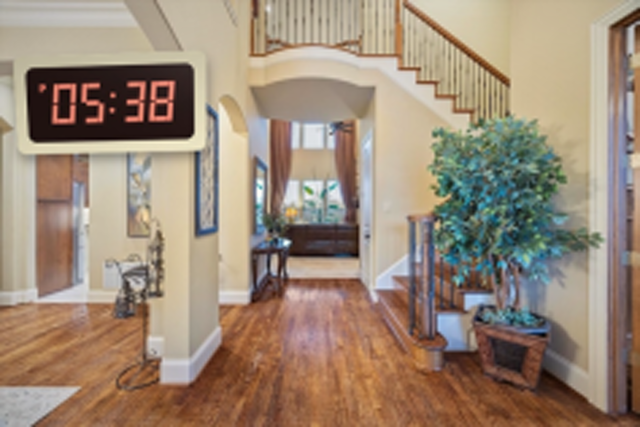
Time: {"hour": 5, "minute": 38}
